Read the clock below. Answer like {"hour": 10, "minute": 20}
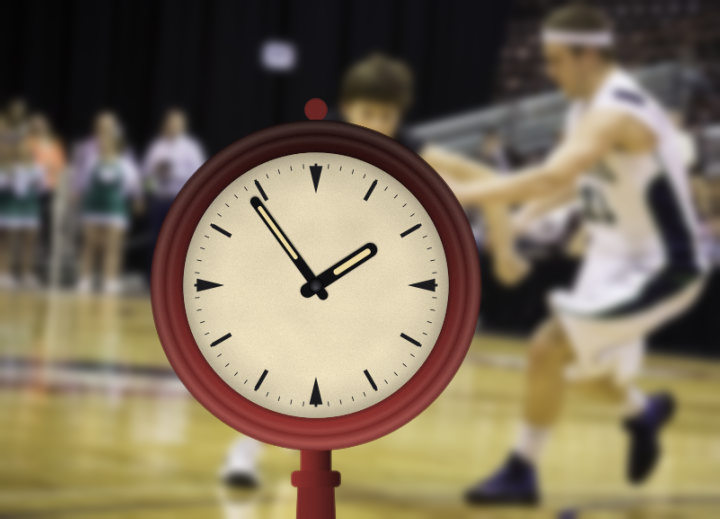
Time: {"hour": 1, "minute": 54}
